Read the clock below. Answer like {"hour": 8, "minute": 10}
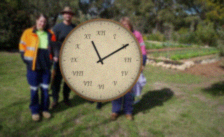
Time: {"hour": 11, "minute": 10}
